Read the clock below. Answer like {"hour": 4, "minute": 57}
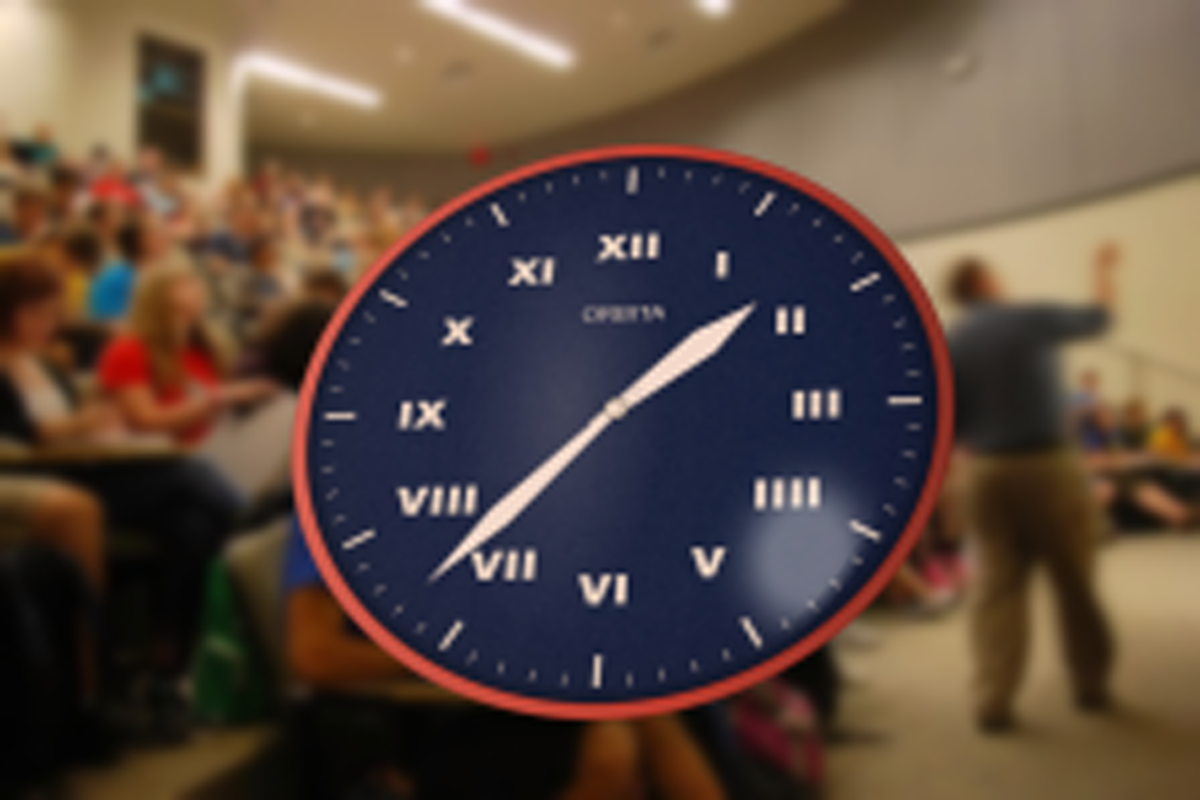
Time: {"hour": 1, "minute": 37}
